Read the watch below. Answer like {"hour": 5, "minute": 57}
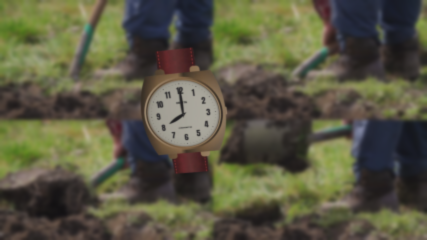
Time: {"hour": 8, "minute": 0}
